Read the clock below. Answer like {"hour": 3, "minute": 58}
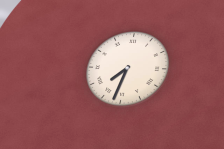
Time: {"hour": 7, "minute": 32}
